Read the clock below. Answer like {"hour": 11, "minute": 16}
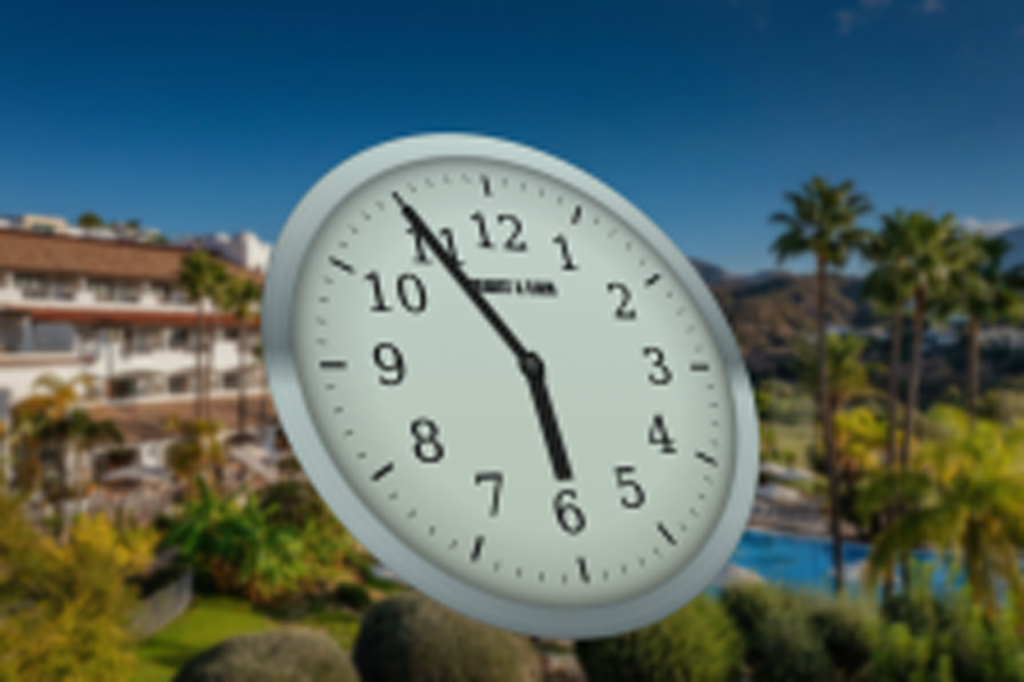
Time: {"hour": 5, "minute": 55}
